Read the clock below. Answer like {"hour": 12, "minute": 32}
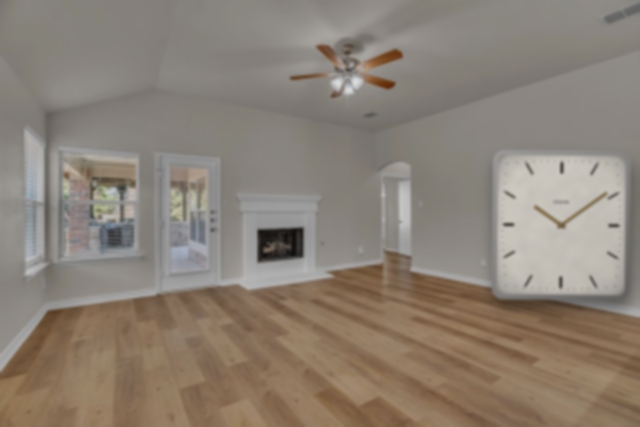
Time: {"hour": 10, "minute": 9}
